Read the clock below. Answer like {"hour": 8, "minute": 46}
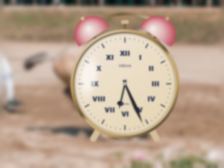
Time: {"hour": 6, "minute": 26}
